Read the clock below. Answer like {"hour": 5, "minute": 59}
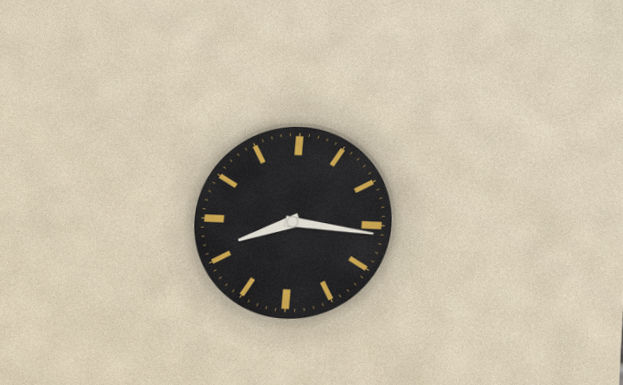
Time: {"hour": 8, "minute": 16}
